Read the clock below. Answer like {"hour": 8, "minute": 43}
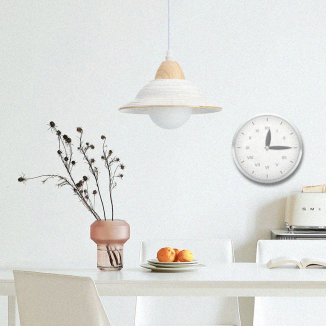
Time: {"hour": 12, "minute": 15}
